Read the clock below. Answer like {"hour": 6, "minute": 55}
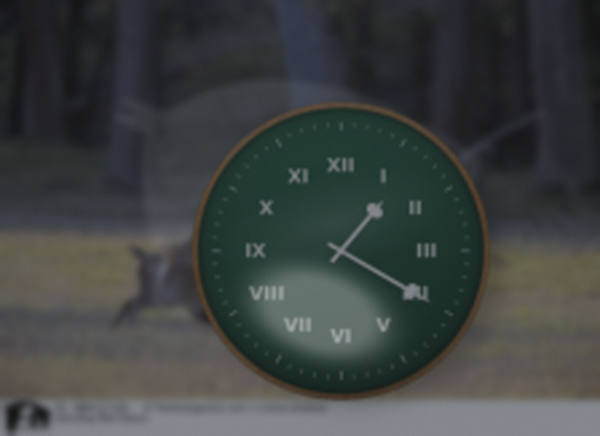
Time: {"hour": 1, "minute": 20}
